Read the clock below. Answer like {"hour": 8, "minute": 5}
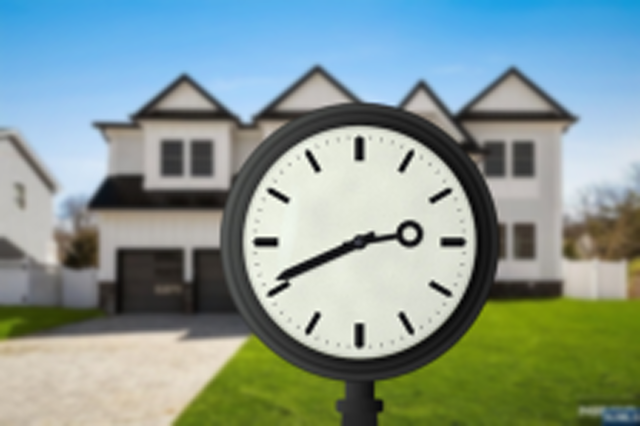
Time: {"hour": 2, "minute": 41}
